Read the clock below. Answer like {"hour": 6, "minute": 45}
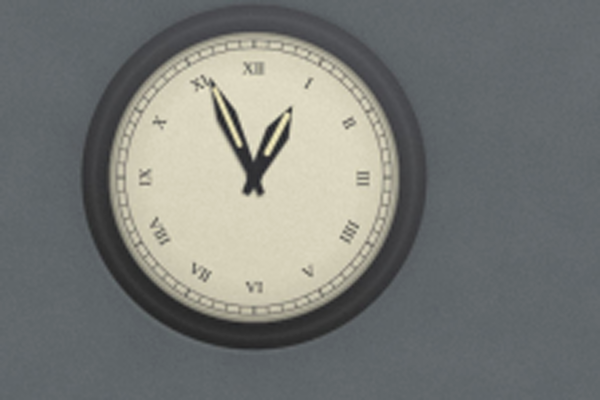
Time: {"hour": 12, "minute": 56}
